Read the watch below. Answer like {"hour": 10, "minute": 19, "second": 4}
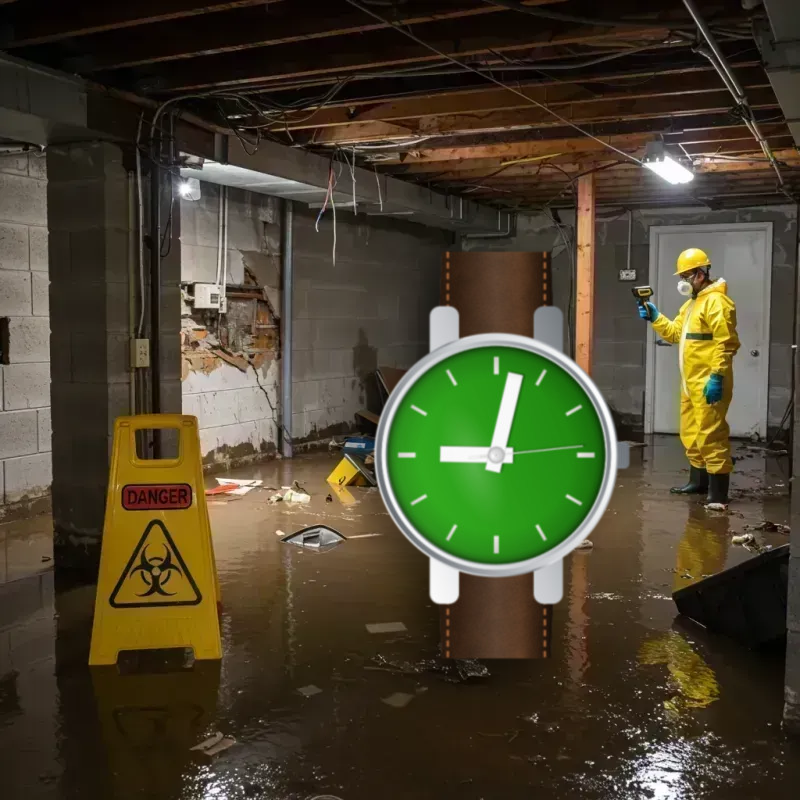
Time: {"hour": 9, "minute": 2, "second": 14}
